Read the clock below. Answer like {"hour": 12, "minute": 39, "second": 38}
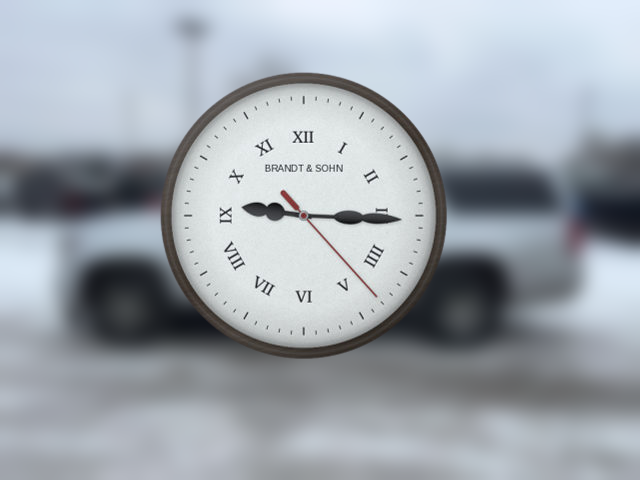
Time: {"hour": 9, "minute": 15, "second": 23}
